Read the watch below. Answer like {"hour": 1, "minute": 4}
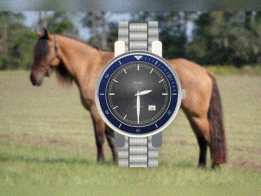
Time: {"hour": 2, "minute": 30}
